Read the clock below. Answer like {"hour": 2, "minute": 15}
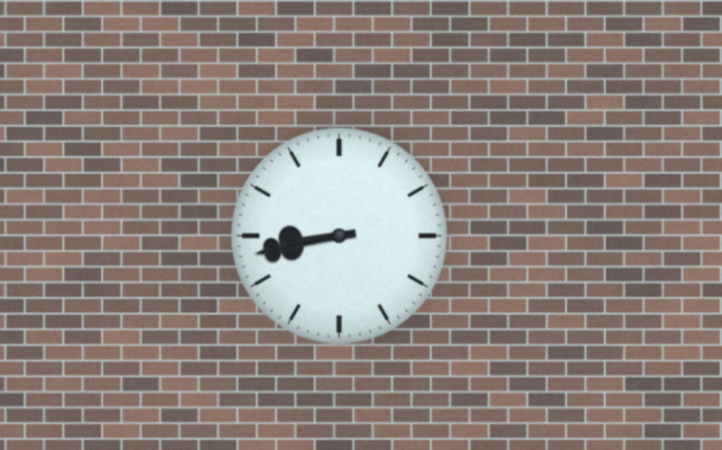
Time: {"hour": 8, "minute": 43}
